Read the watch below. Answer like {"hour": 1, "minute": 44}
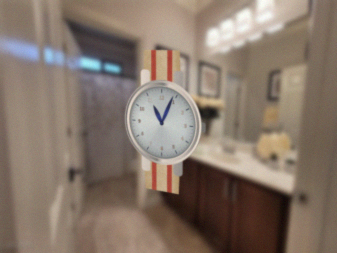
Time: {"hour": 11, "minute": 4}
